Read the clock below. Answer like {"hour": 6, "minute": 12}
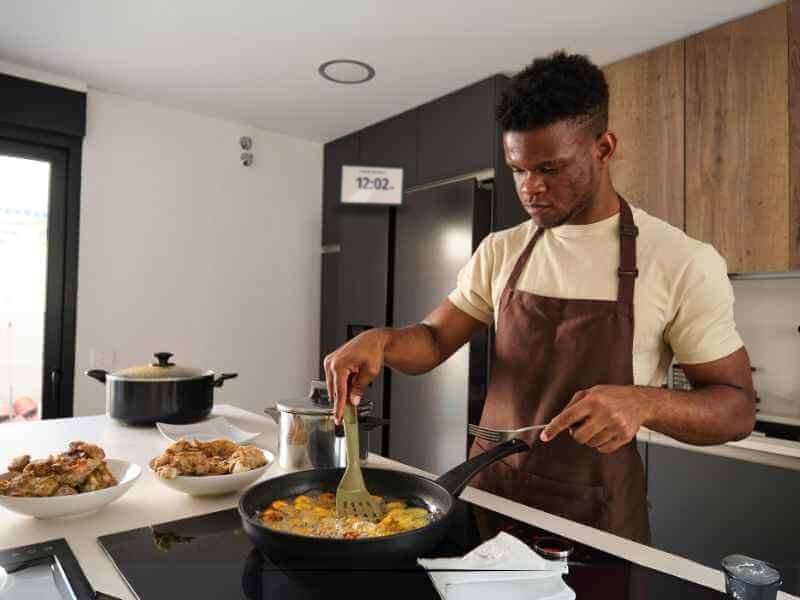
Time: {"hour": 12, "minute": 2}
